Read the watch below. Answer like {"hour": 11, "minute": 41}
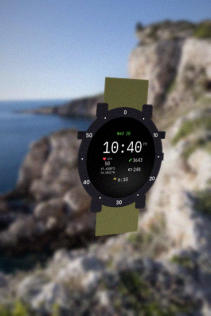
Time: {"hour": 10, "minute": 40}
